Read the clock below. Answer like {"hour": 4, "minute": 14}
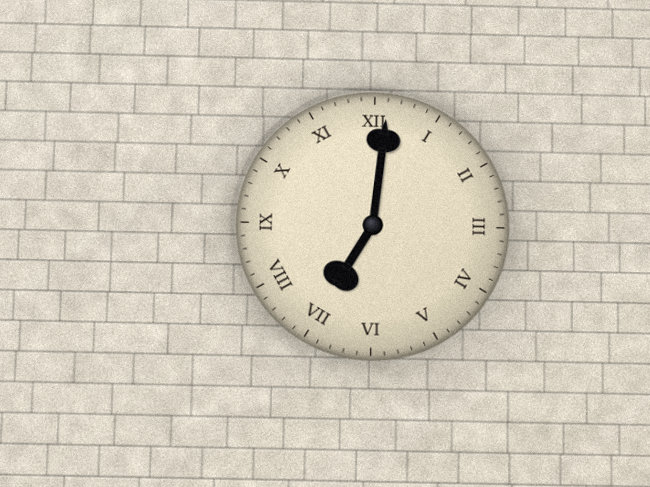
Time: {"hour": 7, "minute": 1}
